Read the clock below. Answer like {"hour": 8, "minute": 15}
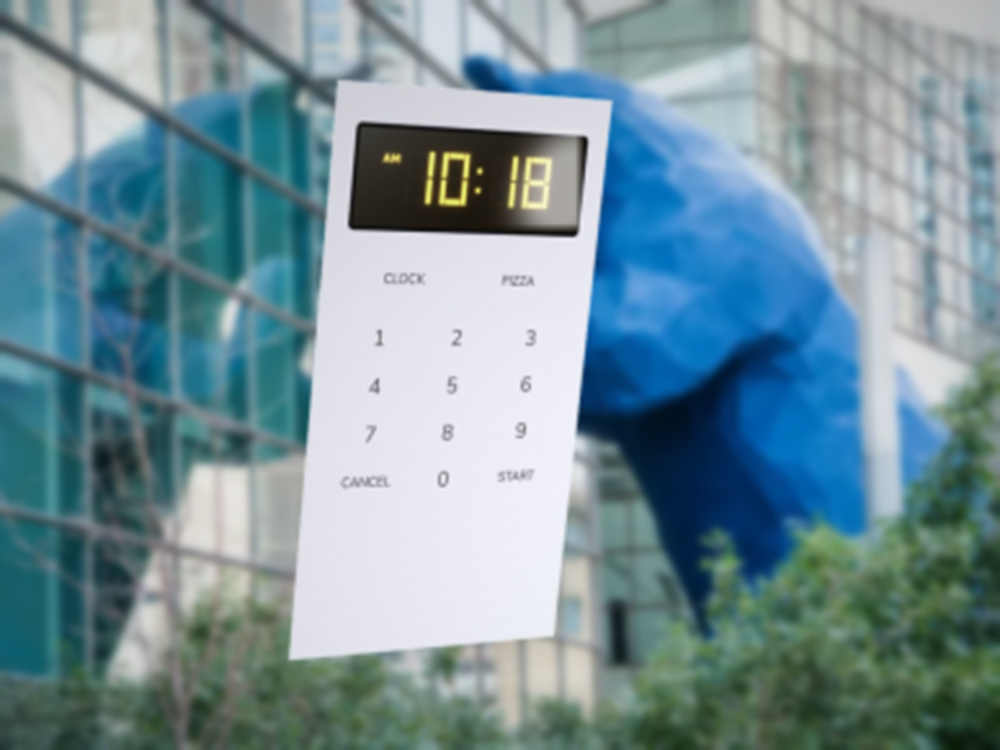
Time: {"hour": 10, "minute": 18}
